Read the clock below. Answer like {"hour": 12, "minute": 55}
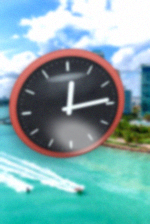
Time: {"hour": 12, "minute": 14}
